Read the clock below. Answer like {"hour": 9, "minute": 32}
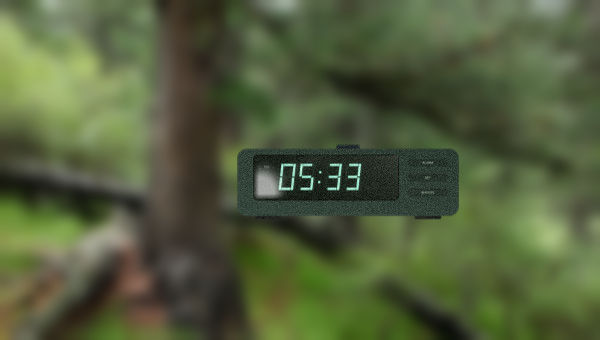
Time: {"hour": 5, "minute": 33}
